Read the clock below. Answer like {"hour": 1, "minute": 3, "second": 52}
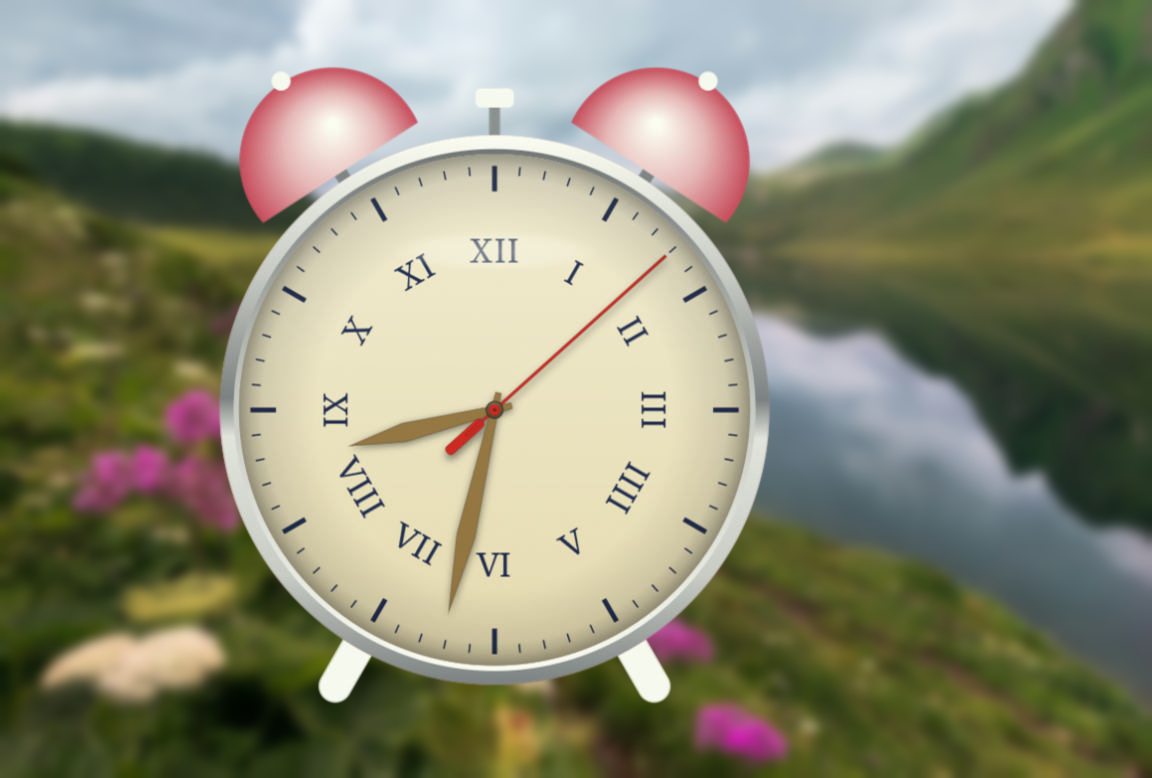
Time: {"hour": 8, "minute": 32, "second": 8}
